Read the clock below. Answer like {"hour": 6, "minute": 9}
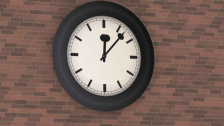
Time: {"hour": 12, "minute": 7}
